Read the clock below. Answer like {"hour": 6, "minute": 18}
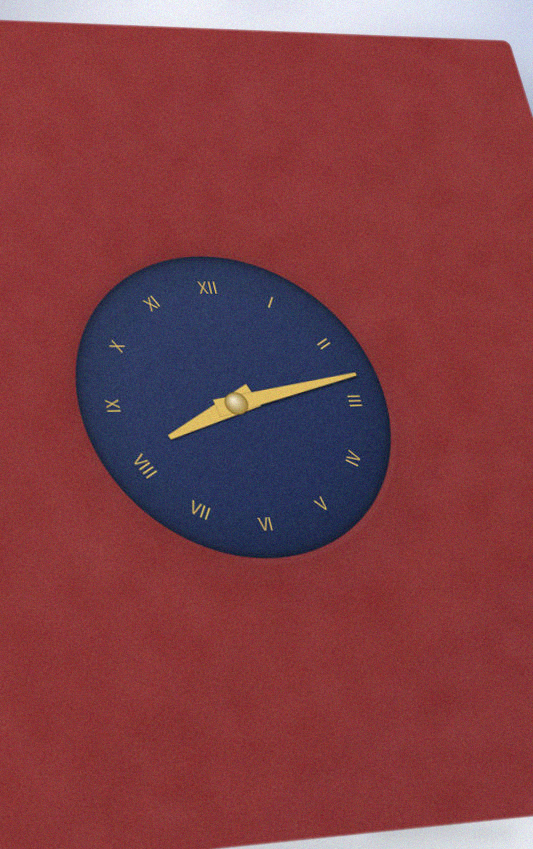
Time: {"hour": 8, "minute": 13}
